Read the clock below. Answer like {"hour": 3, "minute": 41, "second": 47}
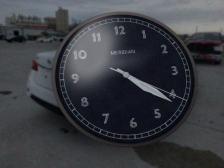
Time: {"hour": 4, "minute": 21, "second": 20}
